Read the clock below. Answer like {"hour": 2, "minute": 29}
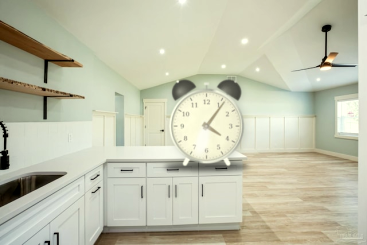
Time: {"hour": 4, "minute": 6}
